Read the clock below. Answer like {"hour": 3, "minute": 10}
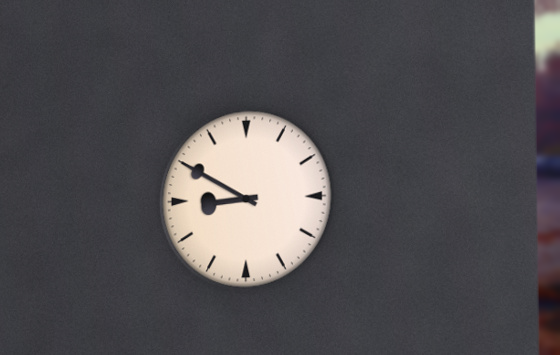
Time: {"hour": 8, "minute": 50}
